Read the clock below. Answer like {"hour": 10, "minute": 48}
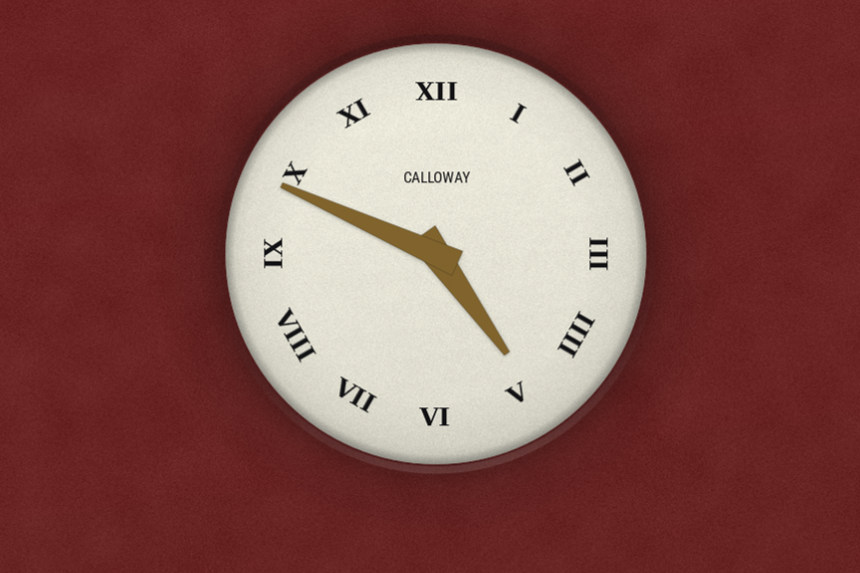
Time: {"hour": 4, "minute": 49}
